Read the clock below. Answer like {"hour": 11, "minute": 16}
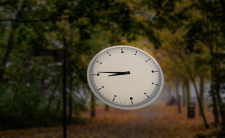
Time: {"hour": 8, "minute": 46}
